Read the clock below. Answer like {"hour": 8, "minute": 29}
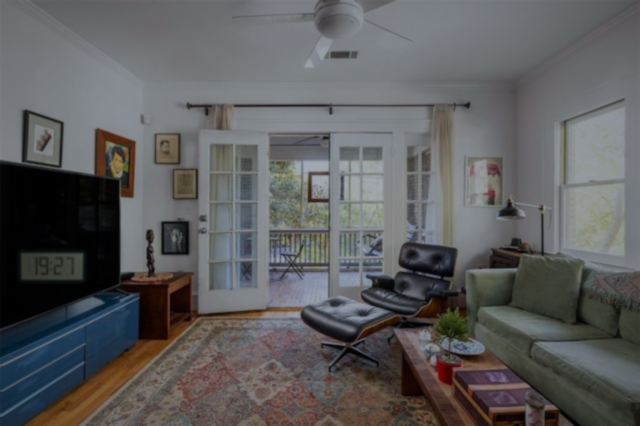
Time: {"hour": 19, "minute": 27}
